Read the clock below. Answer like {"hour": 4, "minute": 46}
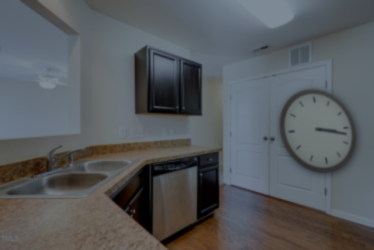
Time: {"hour": 3, "minute": 17}
